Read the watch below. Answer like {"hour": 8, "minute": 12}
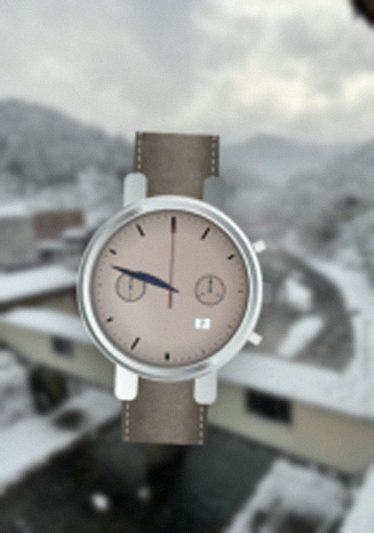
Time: {"hour": 9, "minute": 48}
